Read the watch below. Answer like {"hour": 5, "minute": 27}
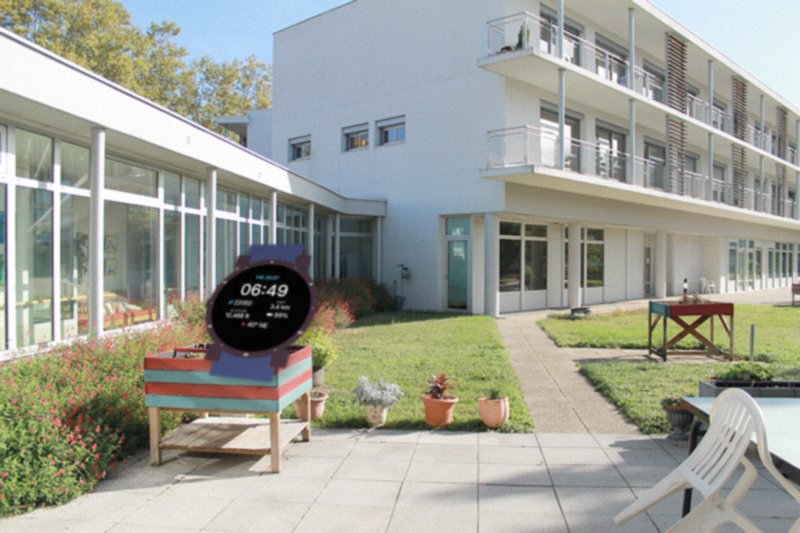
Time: {"hour": 6, "minute": 49}
